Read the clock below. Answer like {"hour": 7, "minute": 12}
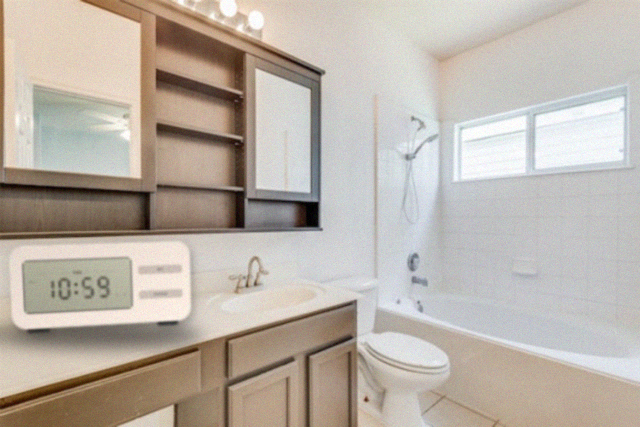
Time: {"hour": 10, "minute": 59}
